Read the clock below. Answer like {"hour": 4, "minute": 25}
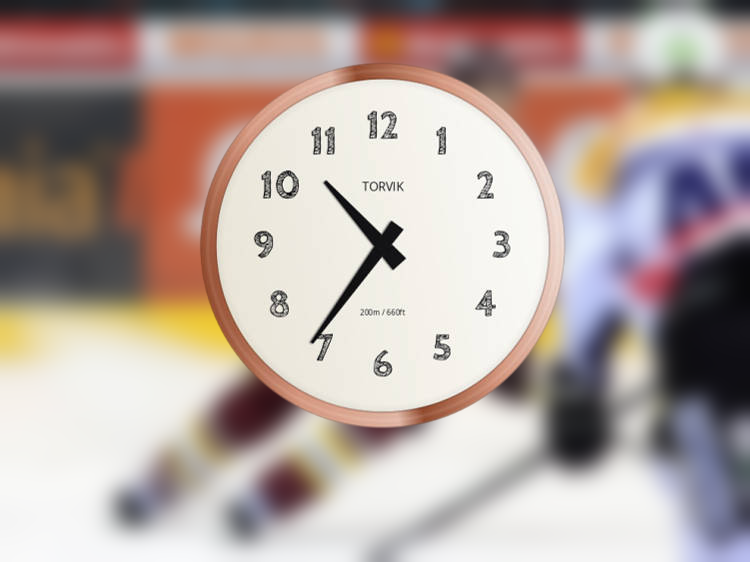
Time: {"hour": 10, "minute": 36}
